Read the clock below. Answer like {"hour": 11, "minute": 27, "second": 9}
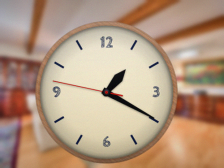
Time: {"hour": 1, "minute": 19, "second": 47}
